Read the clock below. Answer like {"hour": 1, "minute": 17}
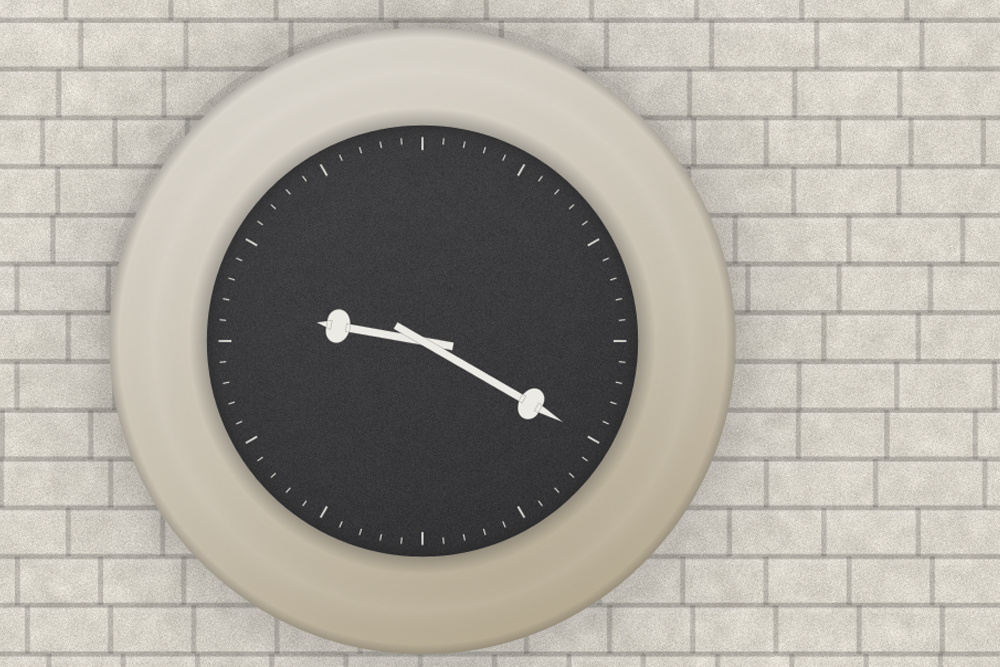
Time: {"hour": 9, "minute": 20}
